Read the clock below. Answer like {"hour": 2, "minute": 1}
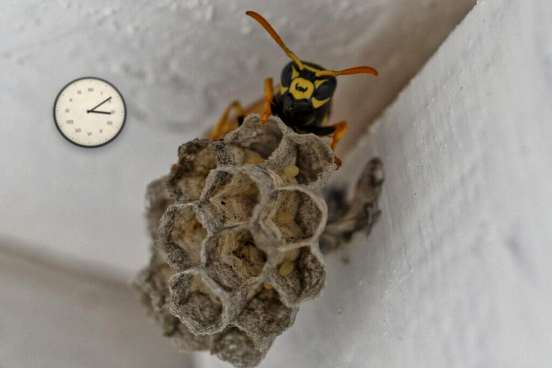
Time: {"hour": 3, "minute": 9}
